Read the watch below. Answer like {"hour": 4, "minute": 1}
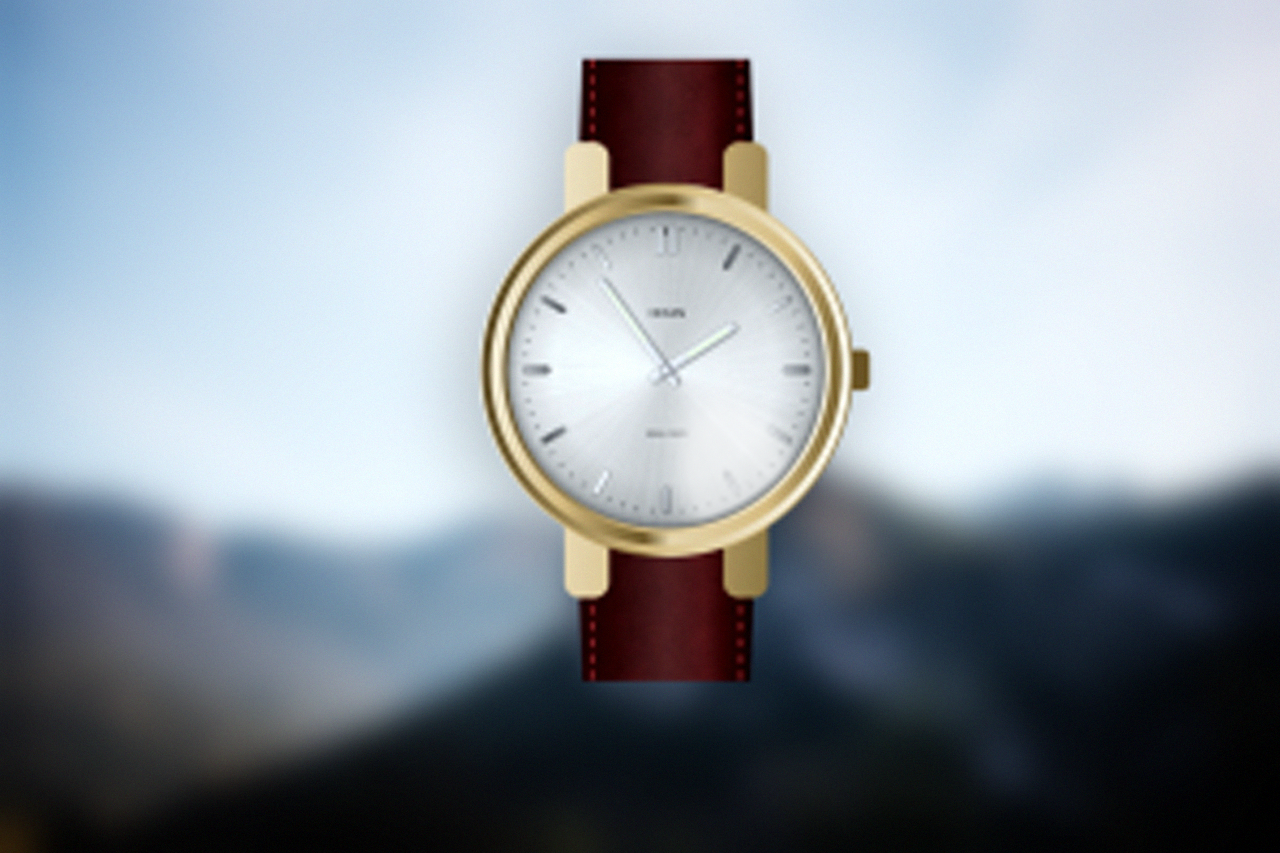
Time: {"hour": 1, "minute": 54}
